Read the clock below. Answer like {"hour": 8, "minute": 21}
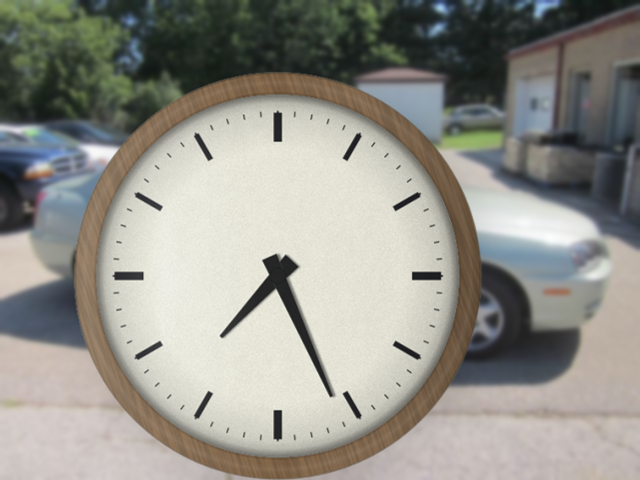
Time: {"hour": 7, "minute": 26}
